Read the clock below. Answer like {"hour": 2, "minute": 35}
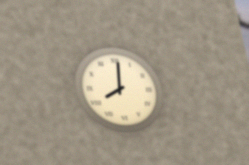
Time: {"hour": 8, "minute": 1}
